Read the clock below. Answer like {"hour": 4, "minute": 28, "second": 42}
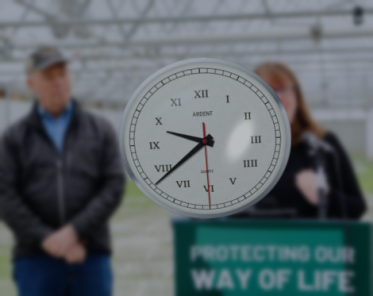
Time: {"hour": 9, "minute": 38, "second": 30}
